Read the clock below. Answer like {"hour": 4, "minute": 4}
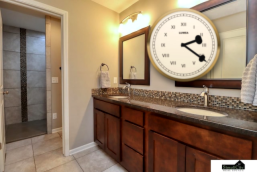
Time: {"hour": 2, "minute": 21}
